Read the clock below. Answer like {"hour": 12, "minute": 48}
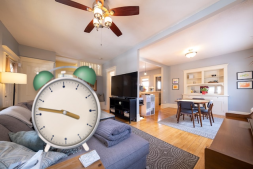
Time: {"hour": 3, "minute": 47}
